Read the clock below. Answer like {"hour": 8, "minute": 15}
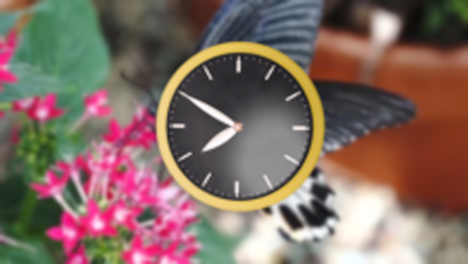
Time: {"hour": 7, "minute": 50}
